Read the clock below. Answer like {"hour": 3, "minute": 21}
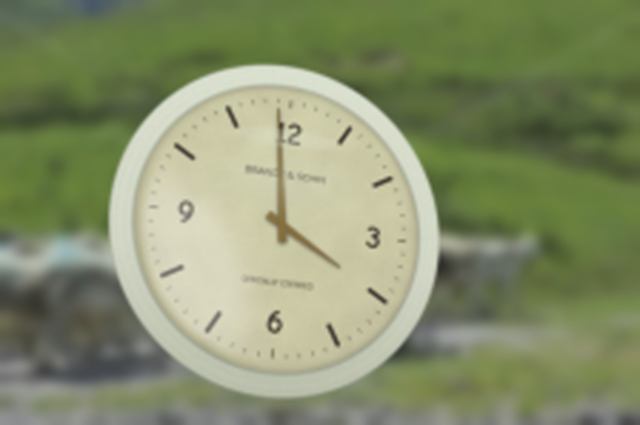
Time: {"hour": 3, "minute": 59}
